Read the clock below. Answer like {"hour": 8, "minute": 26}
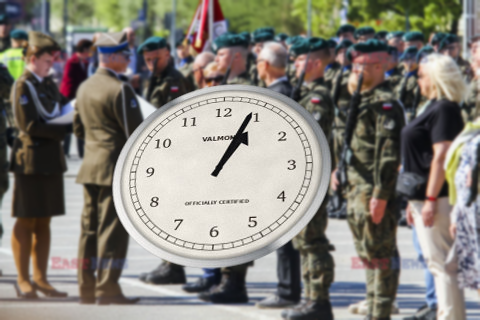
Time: {"hour": 1, "minute": 4}
